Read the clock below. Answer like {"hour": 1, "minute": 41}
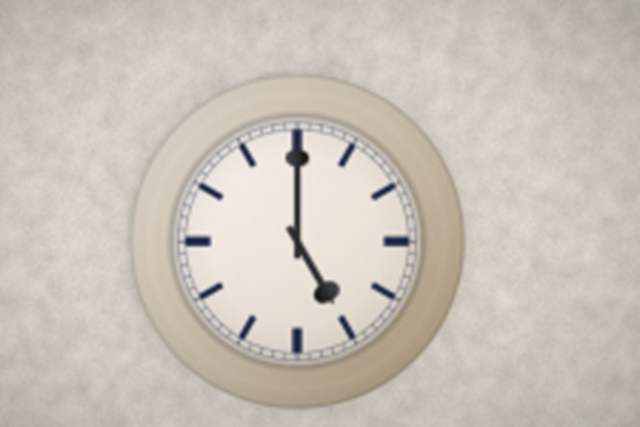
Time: {"hour": 5, "minute": 0}
